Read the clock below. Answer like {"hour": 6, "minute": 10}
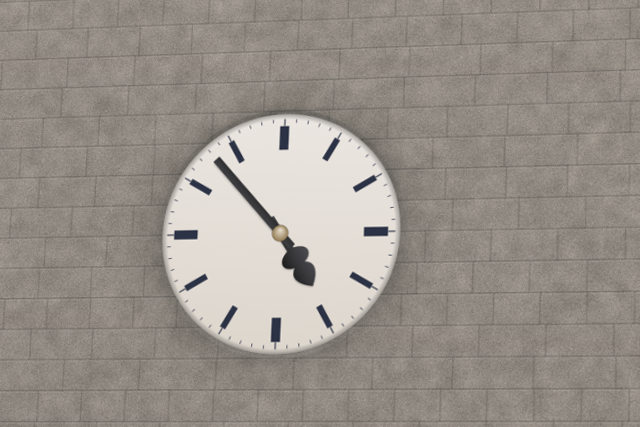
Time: {"hour": 4, "minute": 53}
